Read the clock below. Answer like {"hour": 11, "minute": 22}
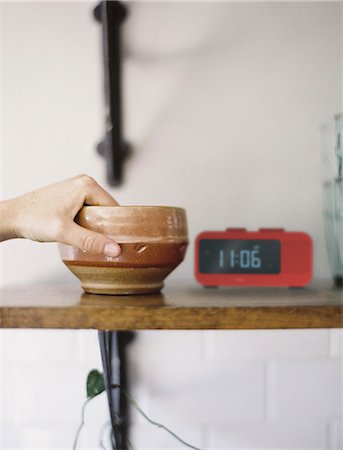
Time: {"hour": 11, "minute": 6}
